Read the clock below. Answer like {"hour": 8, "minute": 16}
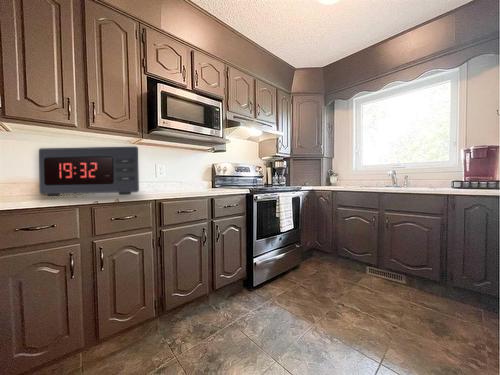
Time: {"hour": 19, "minute": 32}
